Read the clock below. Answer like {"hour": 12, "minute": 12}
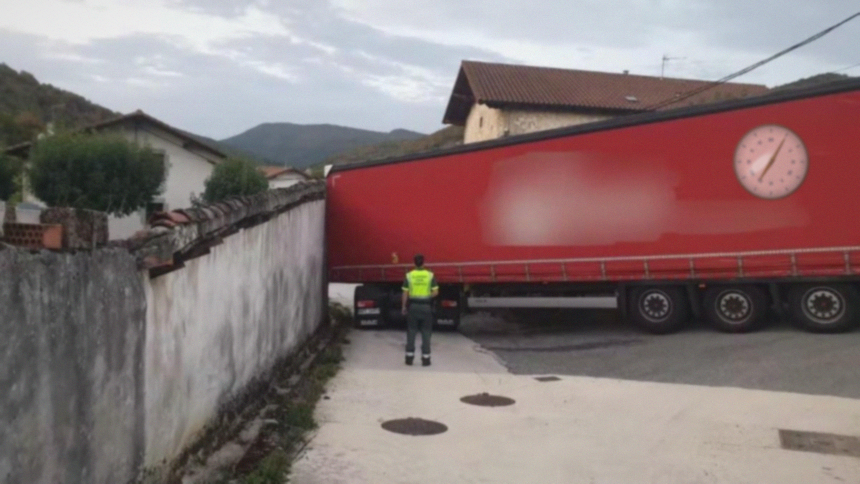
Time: {"hour": 7, "minute": 5}
